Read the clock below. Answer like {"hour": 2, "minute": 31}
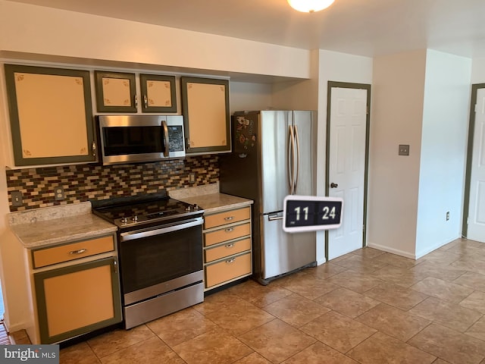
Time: {"hour": 11, "minute": 24}
